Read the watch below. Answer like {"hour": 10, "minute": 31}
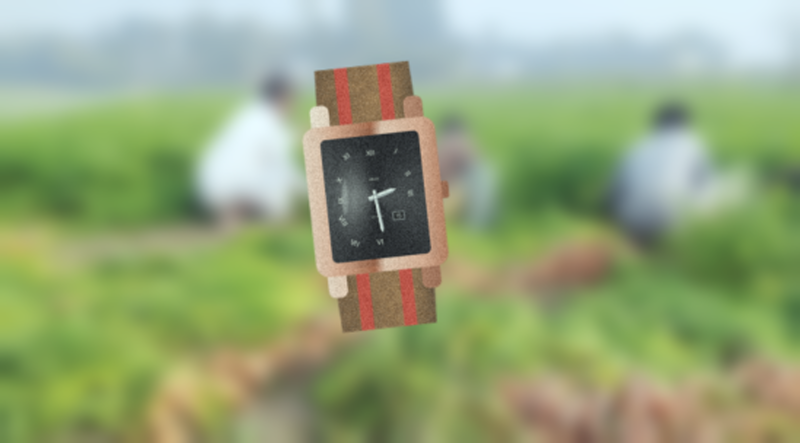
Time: {"hour": 2, "minute": 29}
